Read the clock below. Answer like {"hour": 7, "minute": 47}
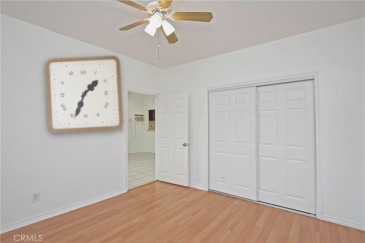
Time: {"hour": 1, "minute": 34}
